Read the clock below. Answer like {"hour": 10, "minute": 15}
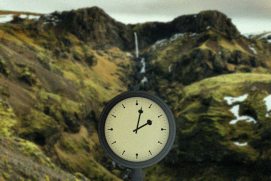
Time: {"hour": 2, "minute": 2}
